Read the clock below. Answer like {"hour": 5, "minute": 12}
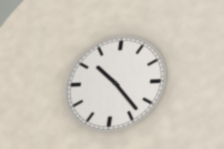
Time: {"hour": 10, "minute": 23}
